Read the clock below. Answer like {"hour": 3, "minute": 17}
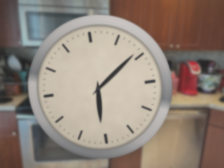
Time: {"hour": 6, "minute": 9}
